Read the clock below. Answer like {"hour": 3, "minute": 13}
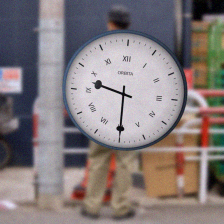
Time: {"hour": 9, "minute": 30}
